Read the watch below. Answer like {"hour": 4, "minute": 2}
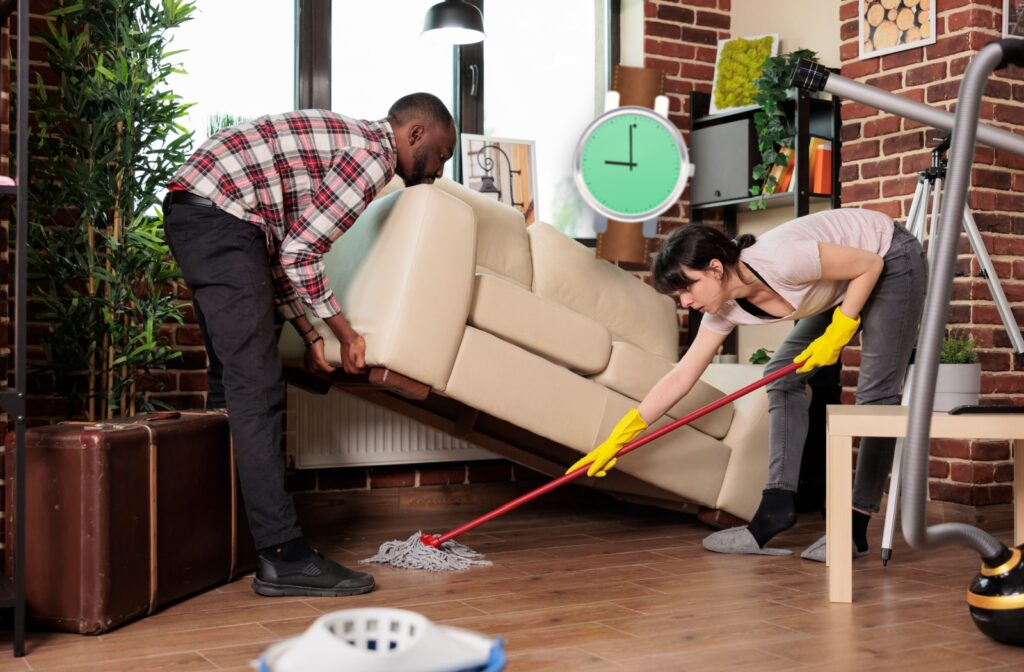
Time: {"hour": 8, "minute": 59}
